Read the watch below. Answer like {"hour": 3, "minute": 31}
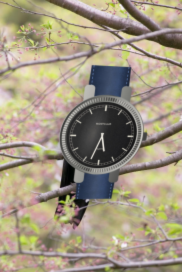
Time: {"hour": 5, "minute": 33}
